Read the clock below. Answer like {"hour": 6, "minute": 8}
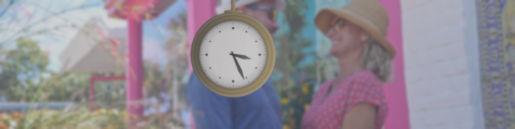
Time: {"hour": 3, "minute": 26}
